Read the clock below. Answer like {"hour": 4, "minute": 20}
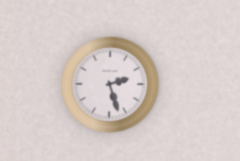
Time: {"hour": 2, "minute": 27}
